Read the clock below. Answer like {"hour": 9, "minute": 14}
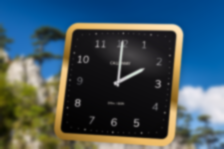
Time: {"hour": 2, "minute": 0}
